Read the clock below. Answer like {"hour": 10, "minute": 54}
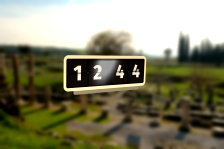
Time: {"hour": 12, "minute": 44}
